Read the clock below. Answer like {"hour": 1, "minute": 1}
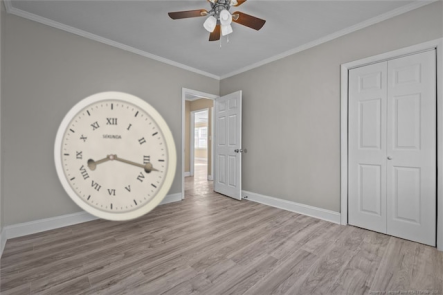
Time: {"hour": 8, "minute": 17}
